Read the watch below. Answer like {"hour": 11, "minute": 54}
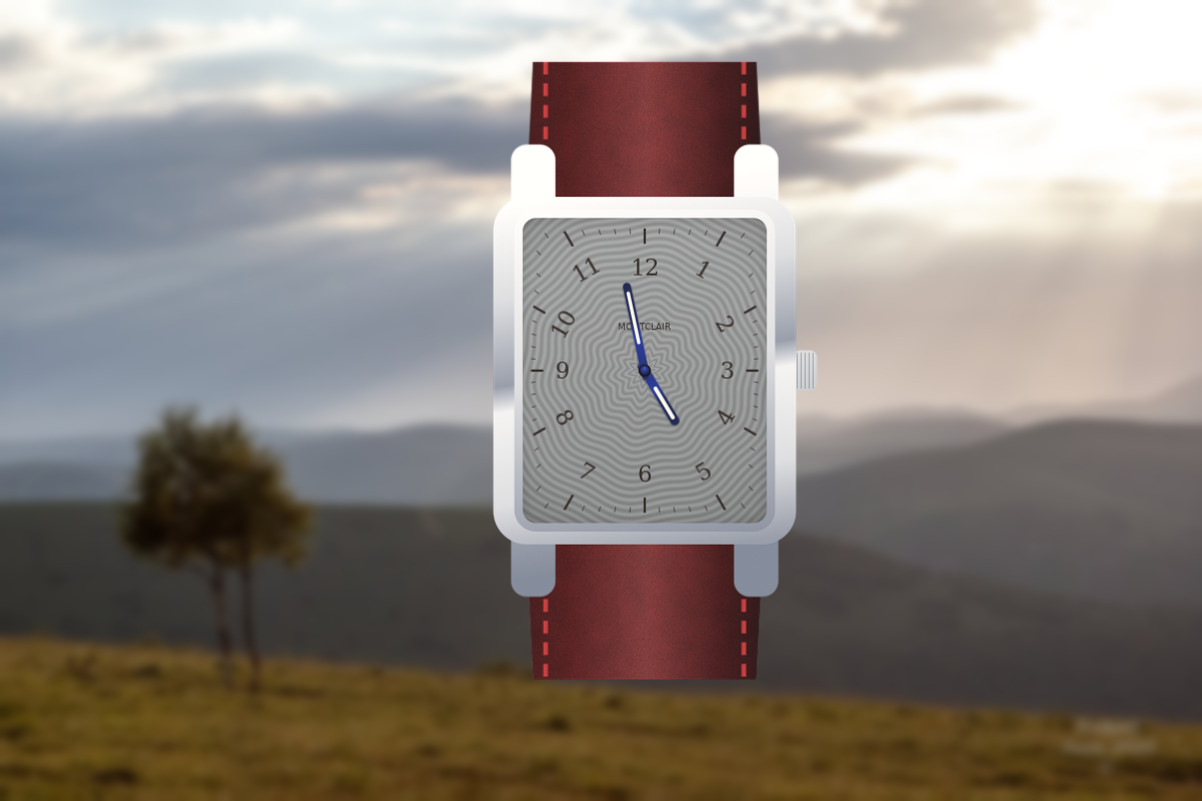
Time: {"hour": 4, "minute": 58}
